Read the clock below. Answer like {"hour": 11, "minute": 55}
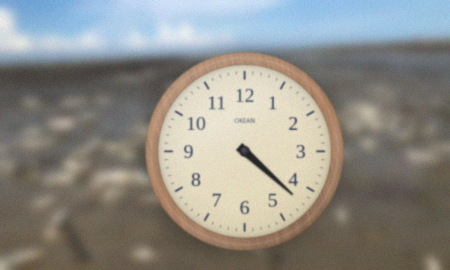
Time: {"hour": 4, "minute": 22}
